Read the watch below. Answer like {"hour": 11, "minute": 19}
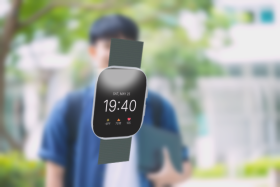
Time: {"hour": 19, "minute": 40}
